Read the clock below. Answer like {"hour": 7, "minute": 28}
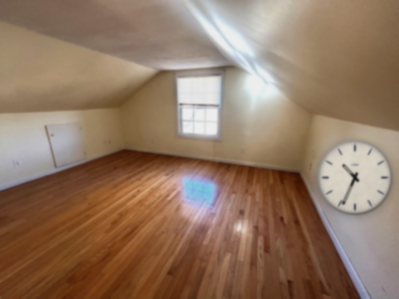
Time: {"hour": 10, "minute": 34}
